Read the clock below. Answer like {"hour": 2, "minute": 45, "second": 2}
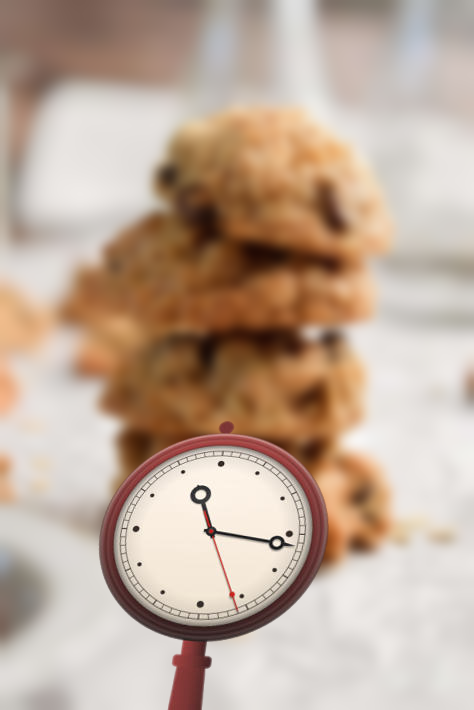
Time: {"hour": 11, "minute": 16, "second": 26}
